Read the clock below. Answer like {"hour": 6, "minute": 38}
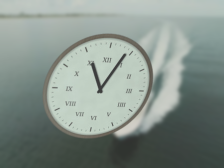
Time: {"hour": 11, "minute": 4}
